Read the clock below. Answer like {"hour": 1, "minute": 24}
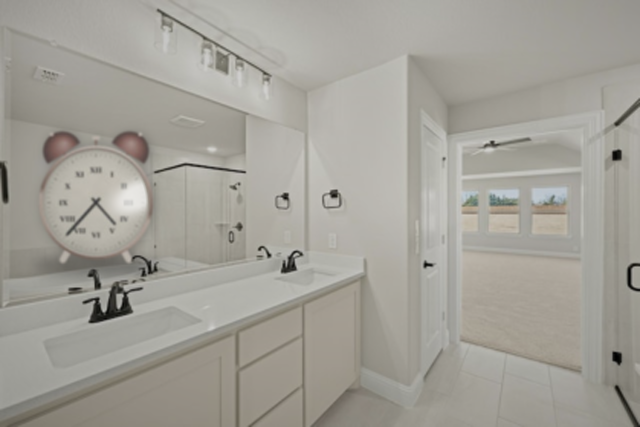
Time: {"hour": 4, "minute": 37}
